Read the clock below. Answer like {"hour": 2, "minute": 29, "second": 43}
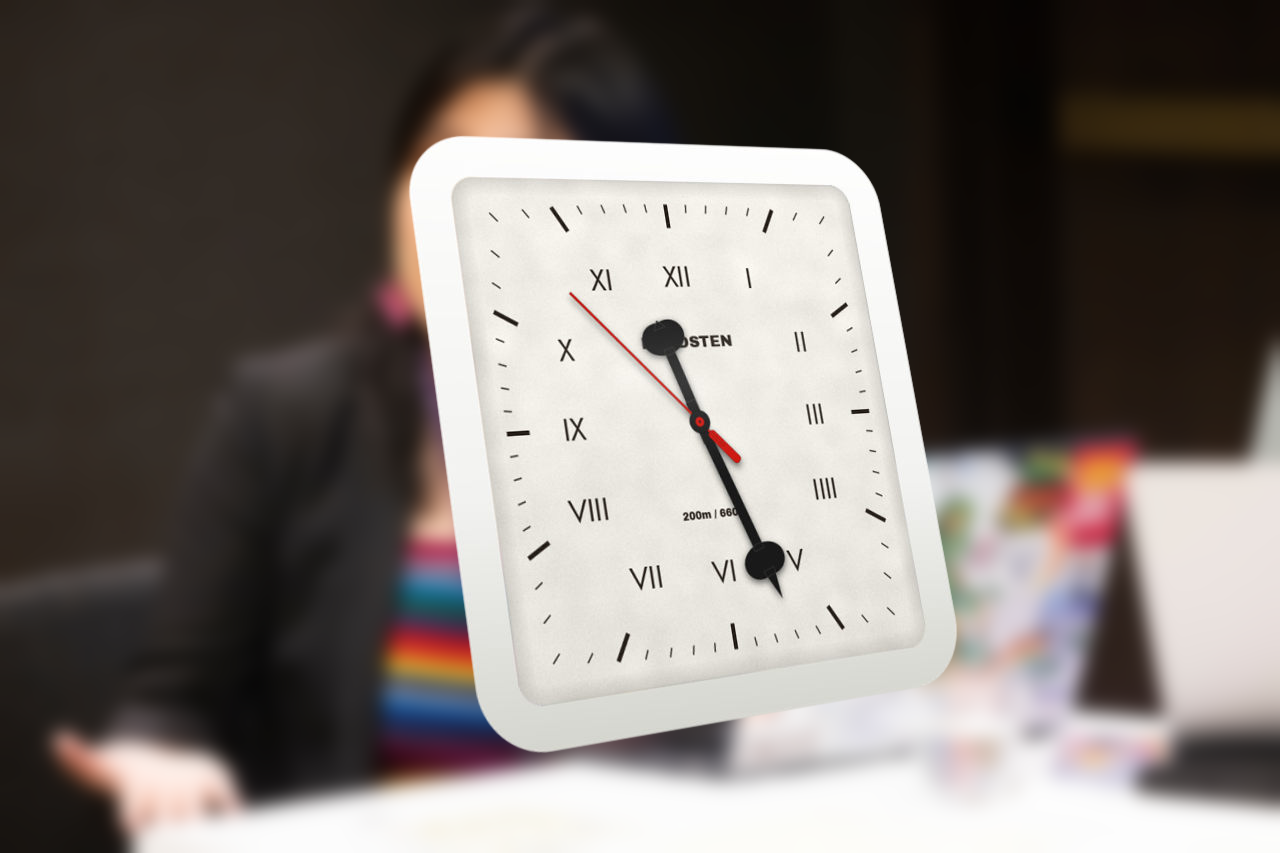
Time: {"hour": 11, "minute": 26, "second": 53}
